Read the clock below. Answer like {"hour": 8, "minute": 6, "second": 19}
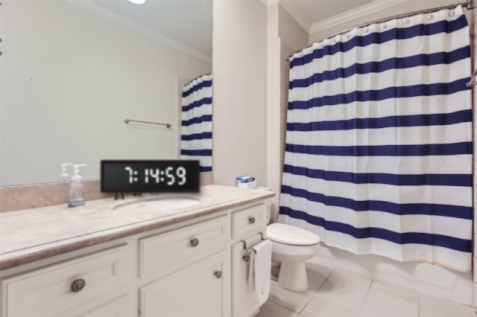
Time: {"hour": 7, "minute": 14, "second": 59}
